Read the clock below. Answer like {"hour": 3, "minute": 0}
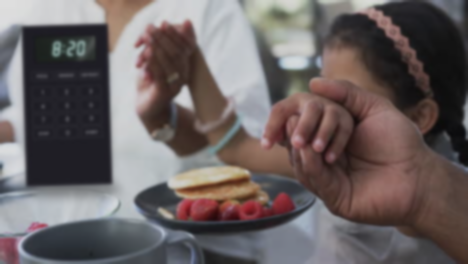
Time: {"hour": 8, "minute": 20}
